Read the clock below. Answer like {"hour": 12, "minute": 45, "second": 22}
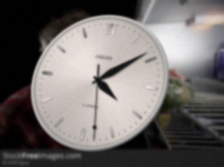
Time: {"hour": 4, "minute": 8, "second": 28}
